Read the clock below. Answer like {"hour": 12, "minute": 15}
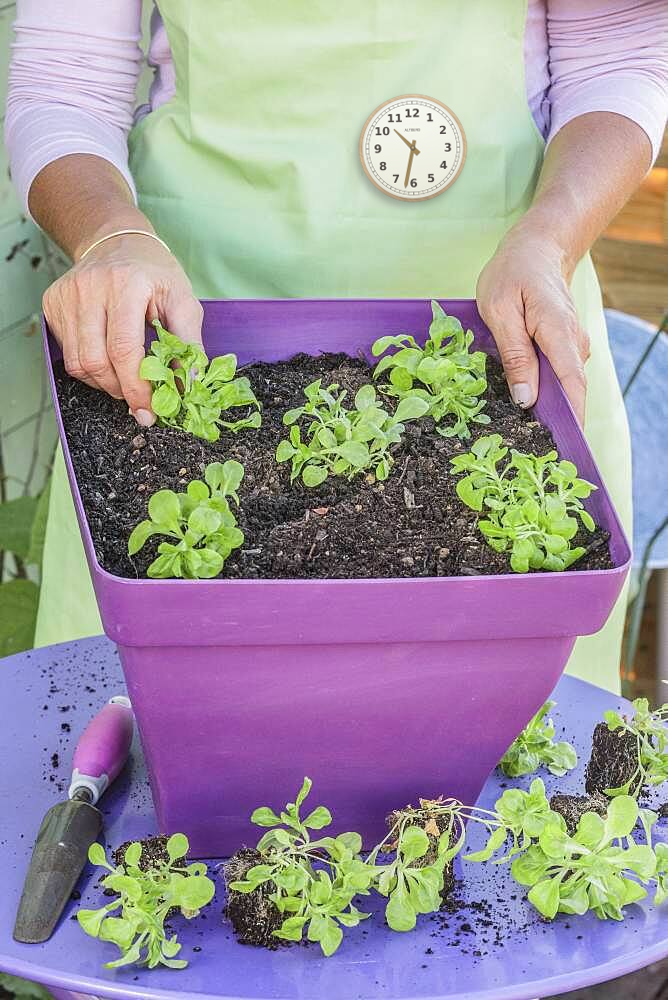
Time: {"hour": 10, "minute": 32}
